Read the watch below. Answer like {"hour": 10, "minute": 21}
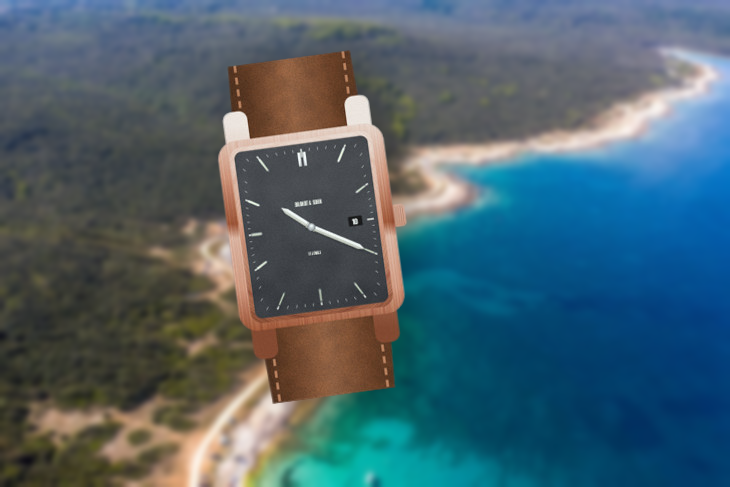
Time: {"hour": 10, "minute": 20}
